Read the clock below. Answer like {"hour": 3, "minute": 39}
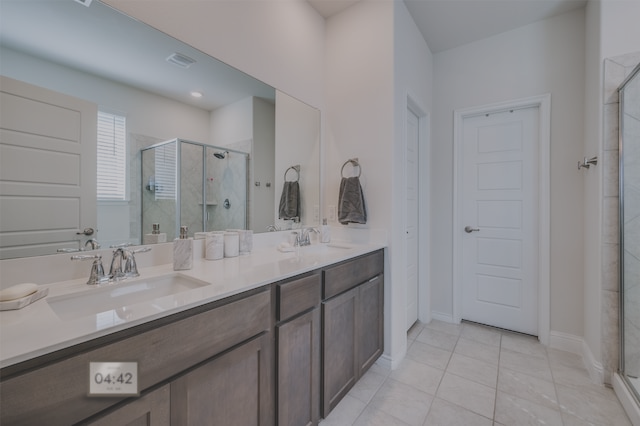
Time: {"hour": 4, "minute": 42}
